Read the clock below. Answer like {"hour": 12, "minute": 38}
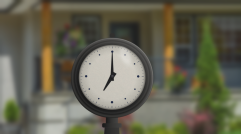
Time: {"hour": 7, "minute": 0}
